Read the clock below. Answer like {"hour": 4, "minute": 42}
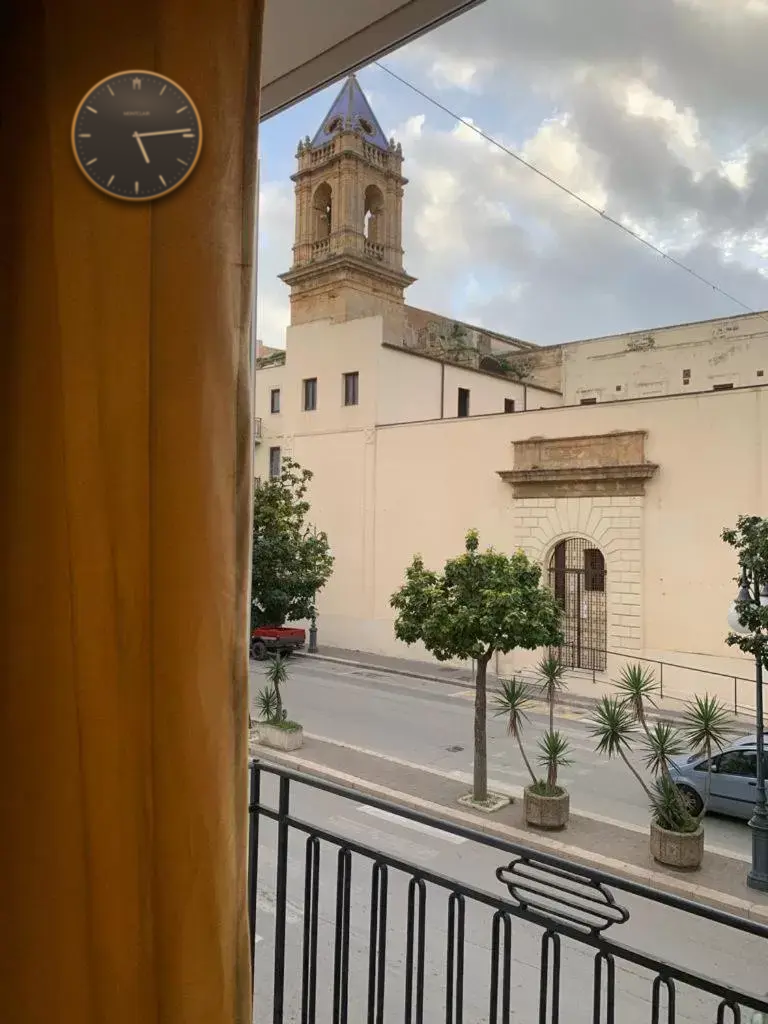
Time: {"hour": 5, "minute": 14}
